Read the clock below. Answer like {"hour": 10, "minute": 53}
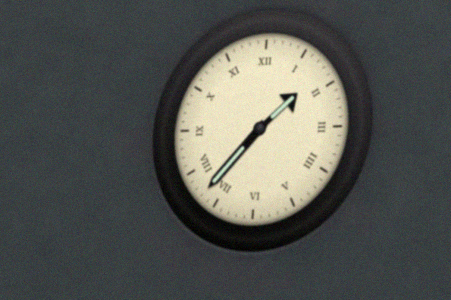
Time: {"hour": 1, "minute": 37}
